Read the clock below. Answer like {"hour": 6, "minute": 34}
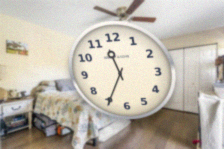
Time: {"hour": 11, "minute": 35}
